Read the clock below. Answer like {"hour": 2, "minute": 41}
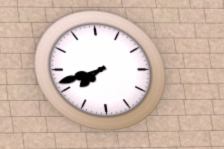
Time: {"hour": 7, "minute": 42}
